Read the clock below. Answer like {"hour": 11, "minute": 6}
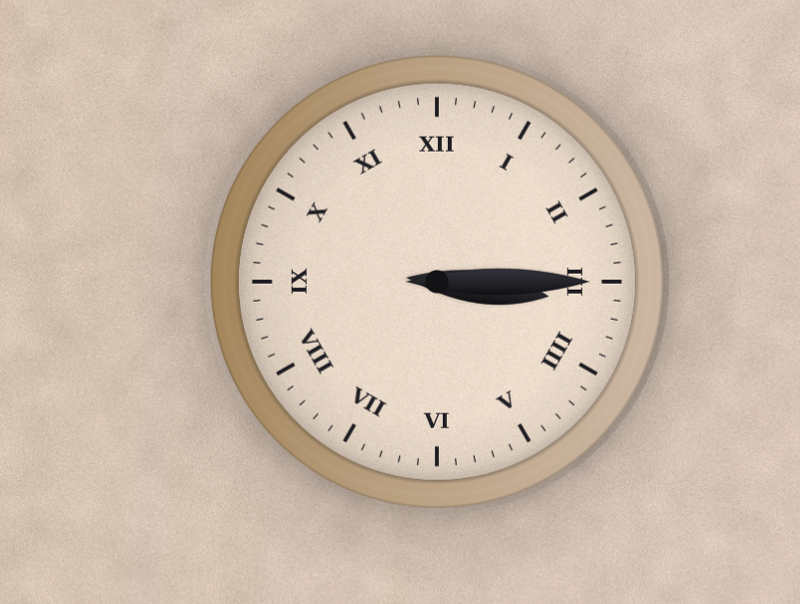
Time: {"hour": 3, "minute": 15}
